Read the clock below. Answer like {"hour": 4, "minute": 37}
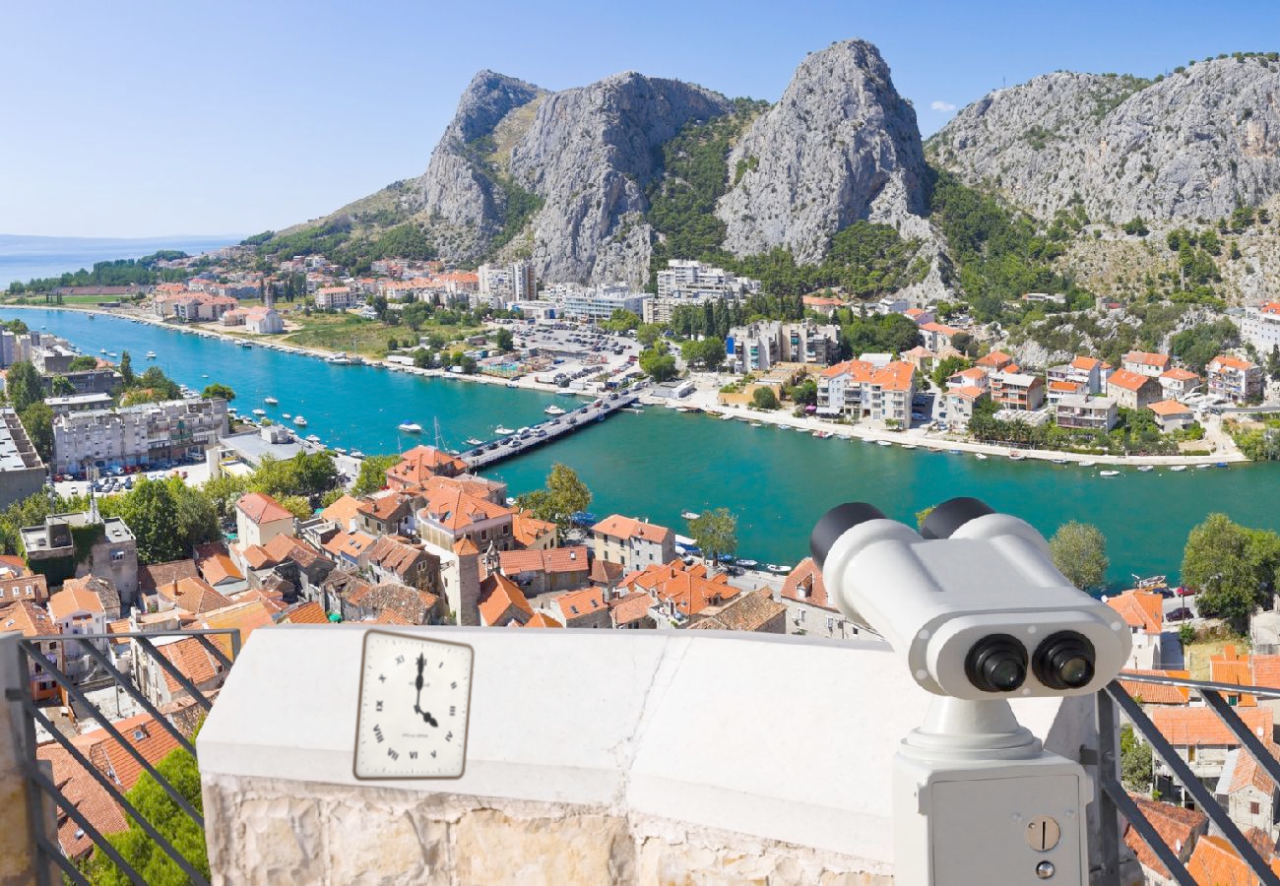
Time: {"hour": 4, "minute": 0}
